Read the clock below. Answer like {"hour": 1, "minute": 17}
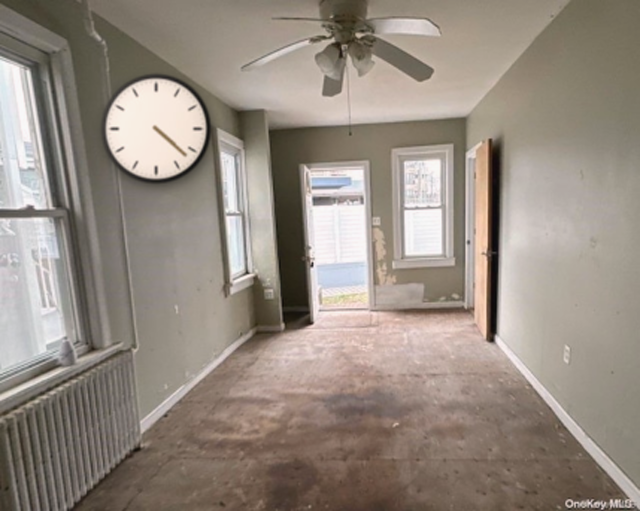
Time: {"hour": 4, "minute": 22}
